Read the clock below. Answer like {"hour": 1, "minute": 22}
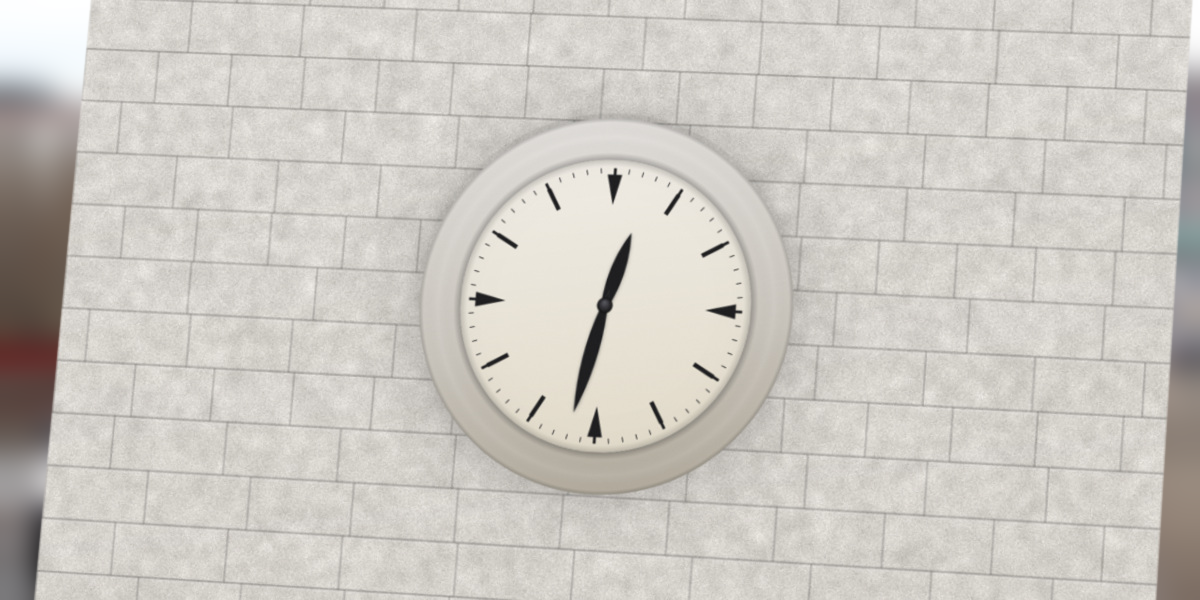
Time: {"hour": 12, "minute": 32}
